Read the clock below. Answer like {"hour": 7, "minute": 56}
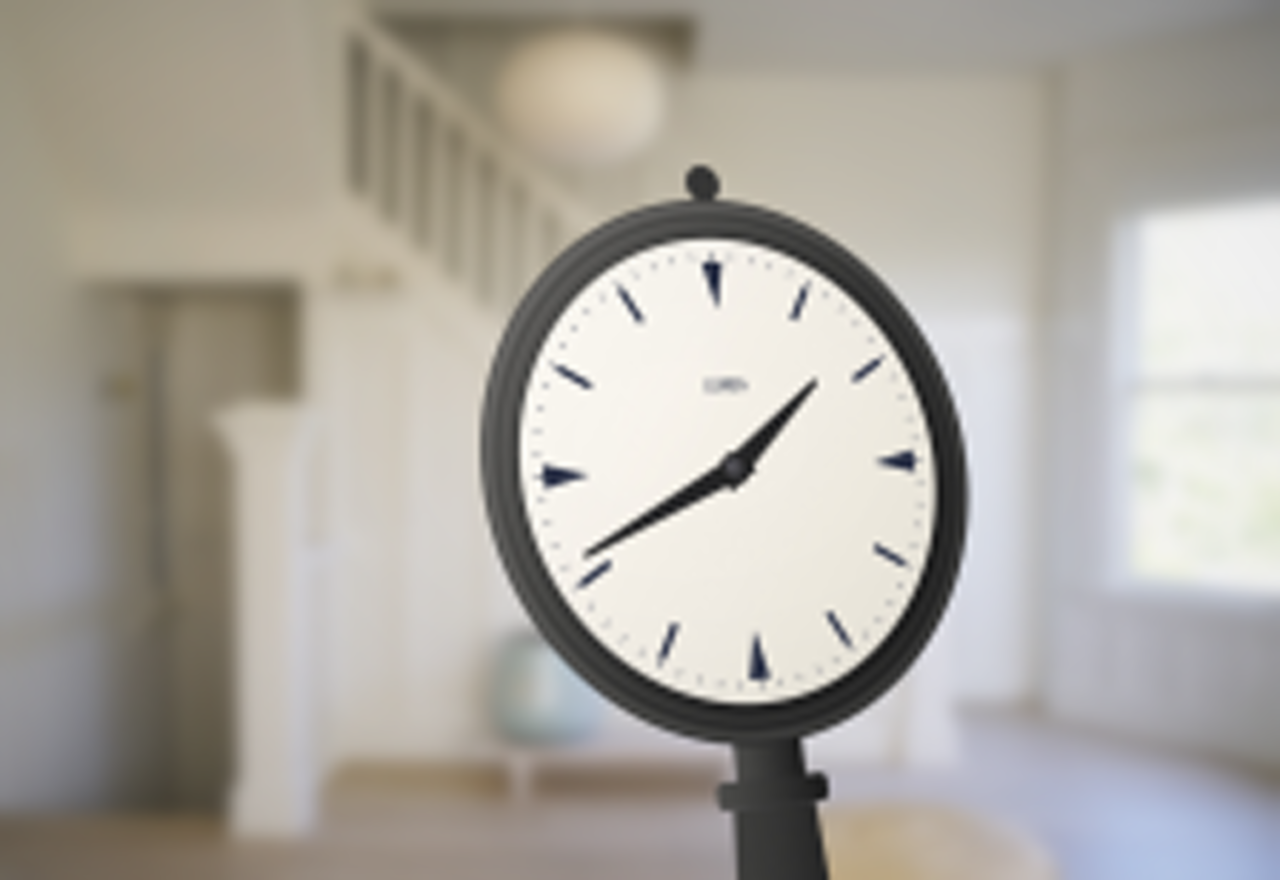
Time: {"hour": 1, "minute": 41}
